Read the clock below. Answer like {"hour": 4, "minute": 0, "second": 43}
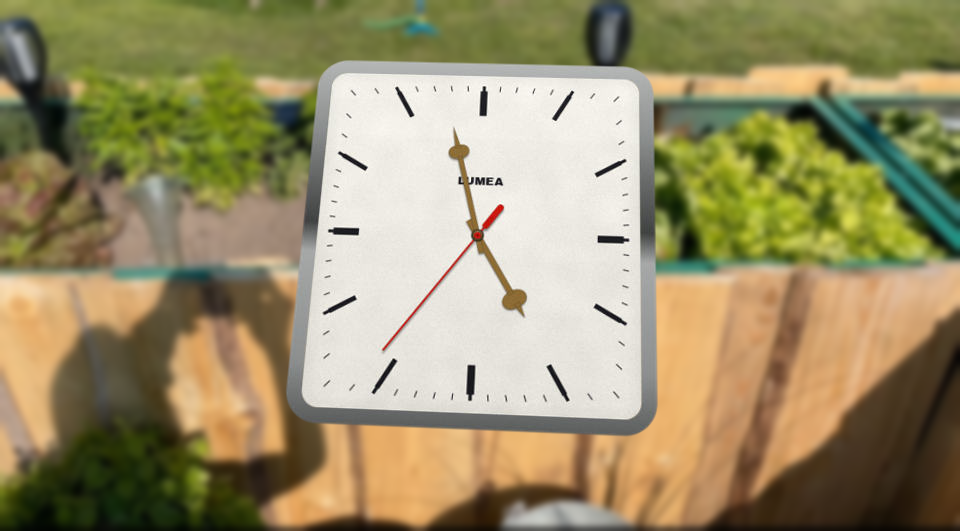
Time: {"hour": 4, "minute": 57, "second": 36}
